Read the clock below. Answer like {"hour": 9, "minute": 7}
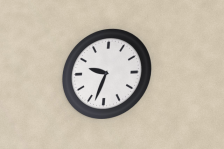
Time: {"hour": 9, "minute": 33}
